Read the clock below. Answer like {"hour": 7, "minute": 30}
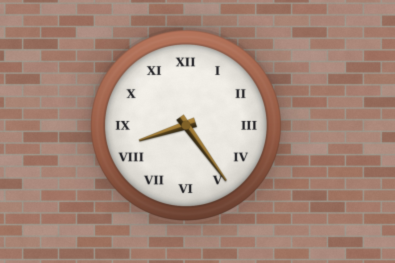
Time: {"hour": 8, "minute": 24}
